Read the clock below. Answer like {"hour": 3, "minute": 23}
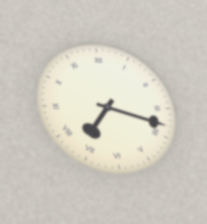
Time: {"hour": 7, "minute": 18}
